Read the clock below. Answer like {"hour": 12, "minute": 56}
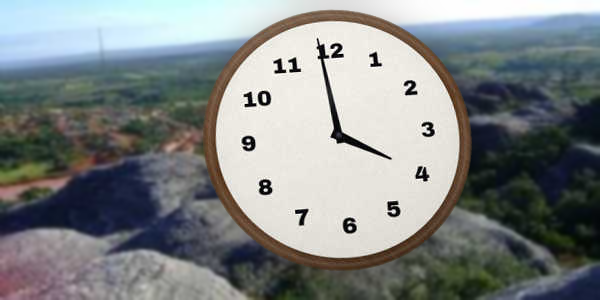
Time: {"hour": 3, "minute": 59}
